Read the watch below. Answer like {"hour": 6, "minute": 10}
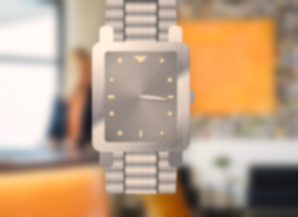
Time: {"hour": 3, "minute": 16}
